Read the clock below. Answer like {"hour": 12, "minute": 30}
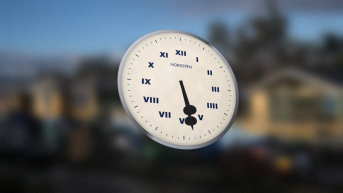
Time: {"hour": 5, "minute": 28}
